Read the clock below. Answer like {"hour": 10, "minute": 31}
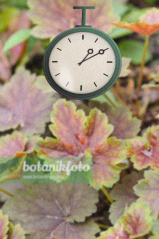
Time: {"hour": 1, "minute": 10}
